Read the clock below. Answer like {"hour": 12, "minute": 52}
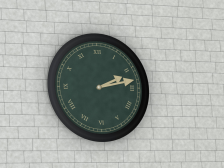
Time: {"hour": 2, "minute": 13}
